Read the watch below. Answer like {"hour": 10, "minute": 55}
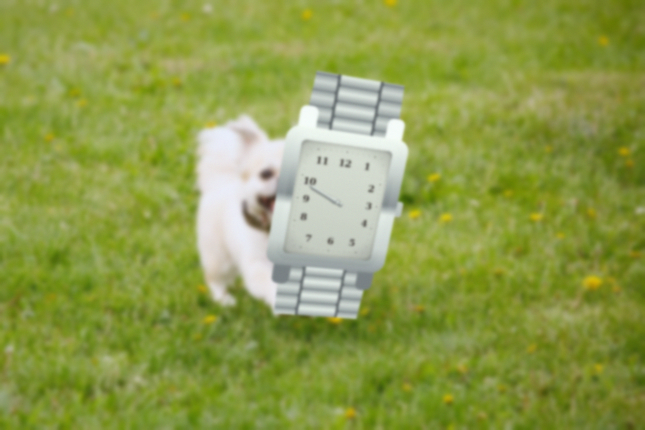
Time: {"hour": 9, "minute": 49}
